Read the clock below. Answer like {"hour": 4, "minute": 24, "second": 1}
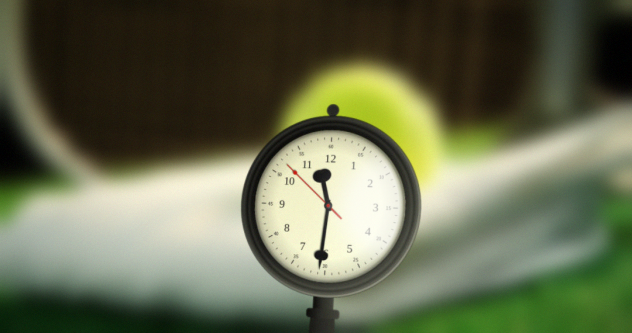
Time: {"hour": 11, "minute": 30, "second": 52}
